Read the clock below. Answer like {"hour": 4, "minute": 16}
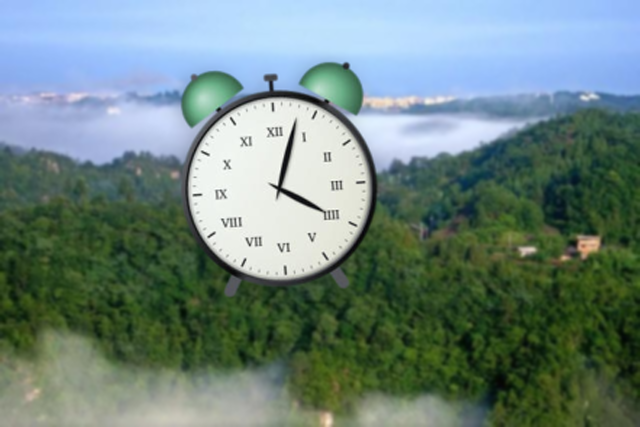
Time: {"hour": 4, "minute": 3}
